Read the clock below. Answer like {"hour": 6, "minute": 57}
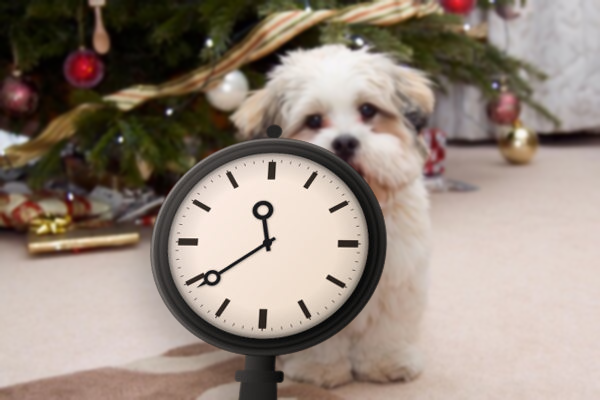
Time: {"hour": 11, "minute": 39}
